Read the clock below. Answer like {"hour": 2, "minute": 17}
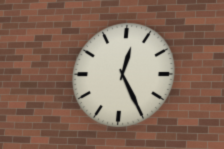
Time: {"hour": 12, "minute": 25}
